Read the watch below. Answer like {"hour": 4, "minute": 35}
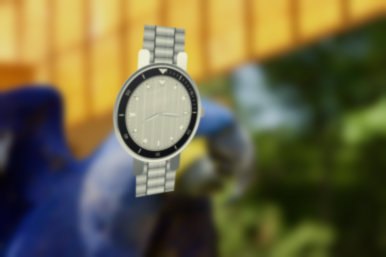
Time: {"hour": 8, "minute": 16}
